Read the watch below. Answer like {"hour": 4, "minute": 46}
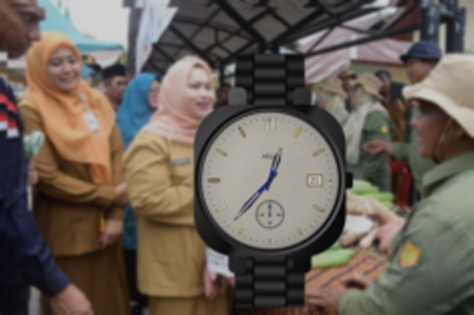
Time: {"hour": 12, "minute": 37}
